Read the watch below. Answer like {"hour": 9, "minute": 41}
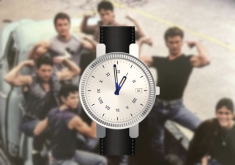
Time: {"hour": 12, "minute": 59}
